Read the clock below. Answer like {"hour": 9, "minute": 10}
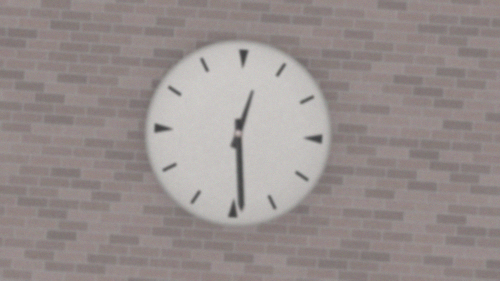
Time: {"hour": 12, "minute": 29}
